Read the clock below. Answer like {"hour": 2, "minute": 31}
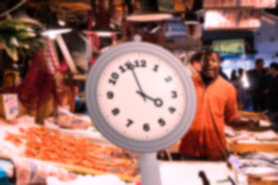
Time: {"hour": 3, "minute": 57}
